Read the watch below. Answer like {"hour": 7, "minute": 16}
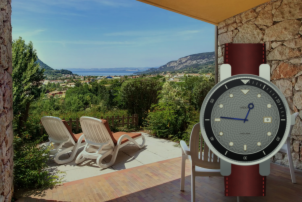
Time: {"hour": 12, "minute": 46}
